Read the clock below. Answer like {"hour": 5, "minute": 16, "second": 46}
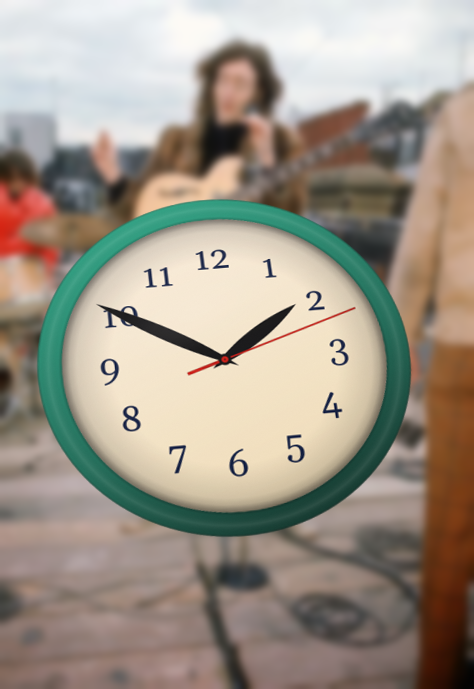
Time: {"hour": 1, "minute": 50, "second": 12}
